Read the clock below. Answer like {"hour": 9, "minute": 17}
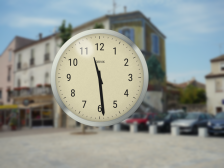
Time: {"hour": 11, "minute": 29}
